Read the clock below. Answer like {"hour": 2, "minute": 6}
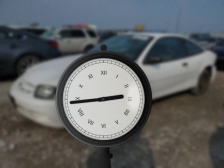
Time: {"hour": 2, "minute": 44}
